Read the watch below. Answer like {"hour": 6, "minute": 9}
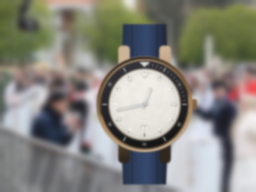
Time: {"hour": 12, "minute": 43}
